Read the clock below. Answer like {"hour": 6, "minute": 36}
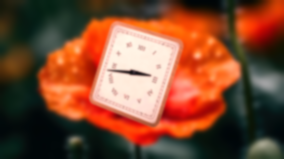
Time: {"hour": 2, "minute": 43}
